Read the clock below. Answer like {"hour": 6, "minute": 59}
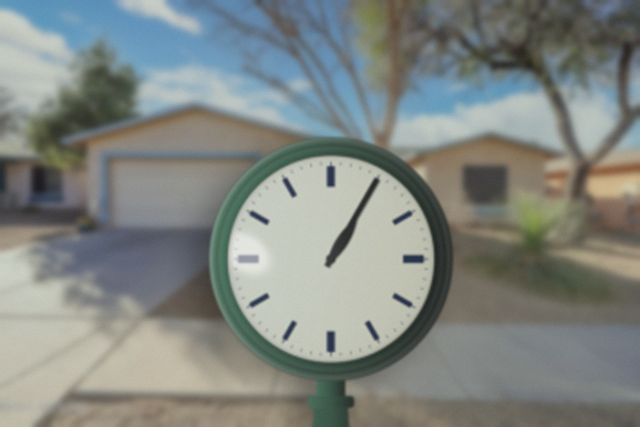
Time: {"hour": 1, "minute": 5}
